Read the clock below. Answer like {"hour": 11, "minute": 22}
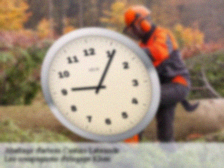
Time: {"hour": 9, "minute": 6}
